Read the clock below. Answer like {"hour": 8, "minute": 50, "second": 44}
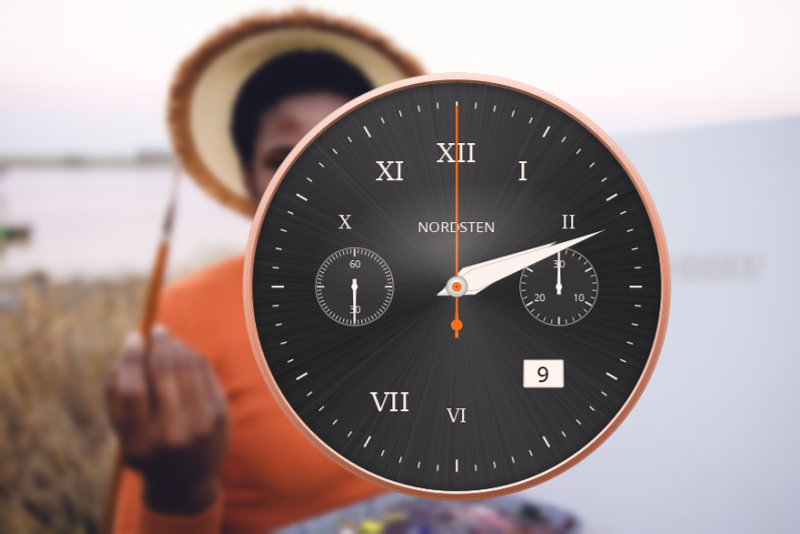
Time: {"hour": 2, "minute": 11, "second": 30}
